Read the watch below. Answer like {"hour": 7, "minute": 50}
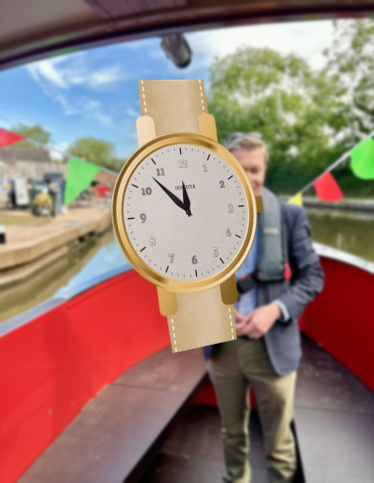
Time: {"hour": 11, "minute": 53}
